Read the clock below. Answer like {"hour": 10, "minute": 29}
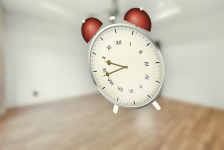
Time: {"hour": 9, "minute": 43}
